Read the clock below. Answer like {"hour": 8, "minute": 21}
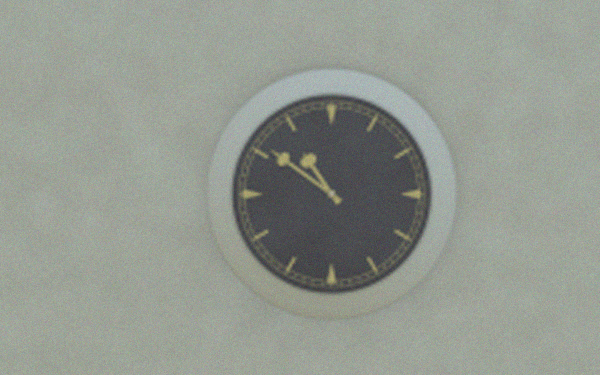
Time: {"hour": 10, "minute": 51}
